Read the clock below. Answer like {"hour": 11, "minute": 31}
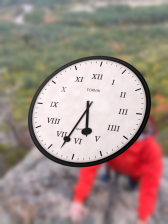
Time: {"hour": 5, "minute": 33}
